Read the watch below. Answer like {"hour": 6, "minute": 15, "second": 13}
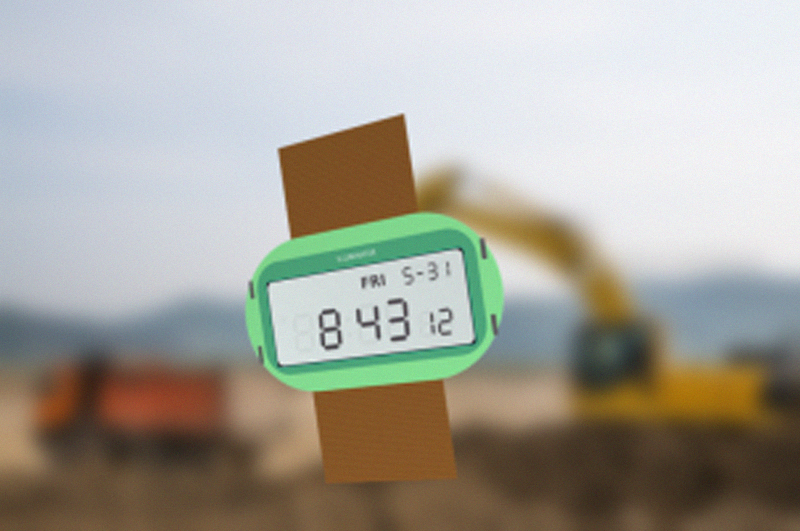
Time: {"hour": 8, "minute": 43, "second": 12}
